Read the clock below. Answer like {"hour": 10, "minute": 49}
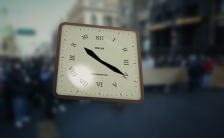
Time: {"hour": 10, "minute": 20}
